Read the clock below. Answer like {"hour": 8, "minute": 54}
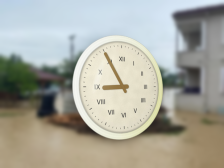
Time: {"hour": 8, "minute": 55}
